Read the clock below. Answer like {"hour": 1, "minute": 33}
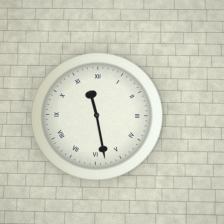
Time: {"hour": 11, "minute": 28}
